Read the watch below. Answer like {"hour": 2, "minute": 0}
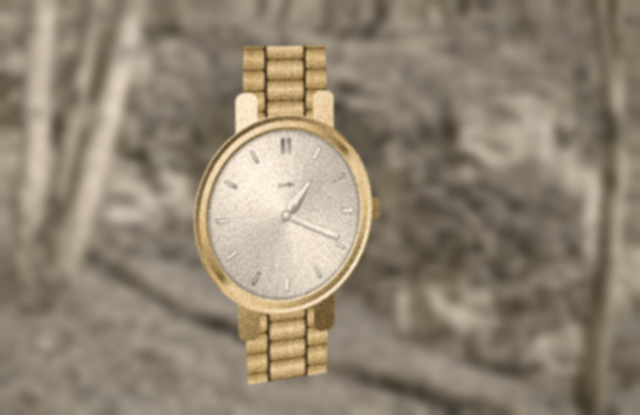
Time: {"hour": 1, "minute": 19}
